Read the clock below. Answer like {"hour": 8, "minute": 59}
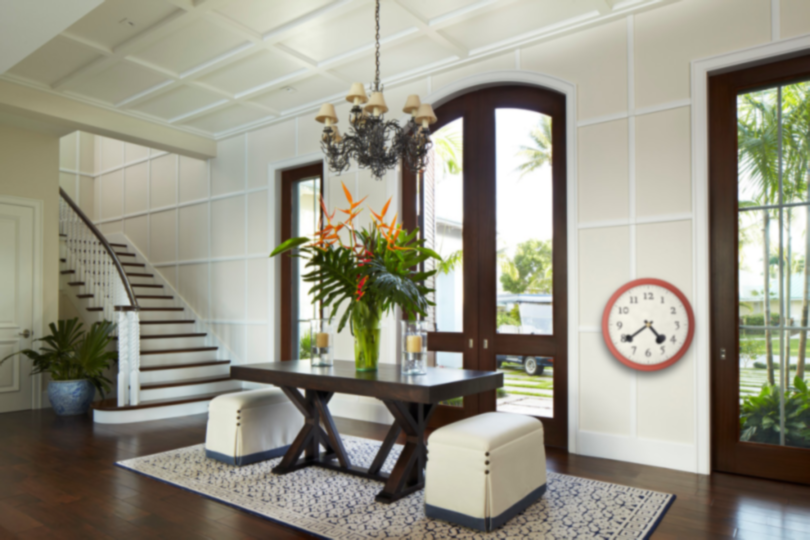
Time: {"hour": 4, "minute": 39}
